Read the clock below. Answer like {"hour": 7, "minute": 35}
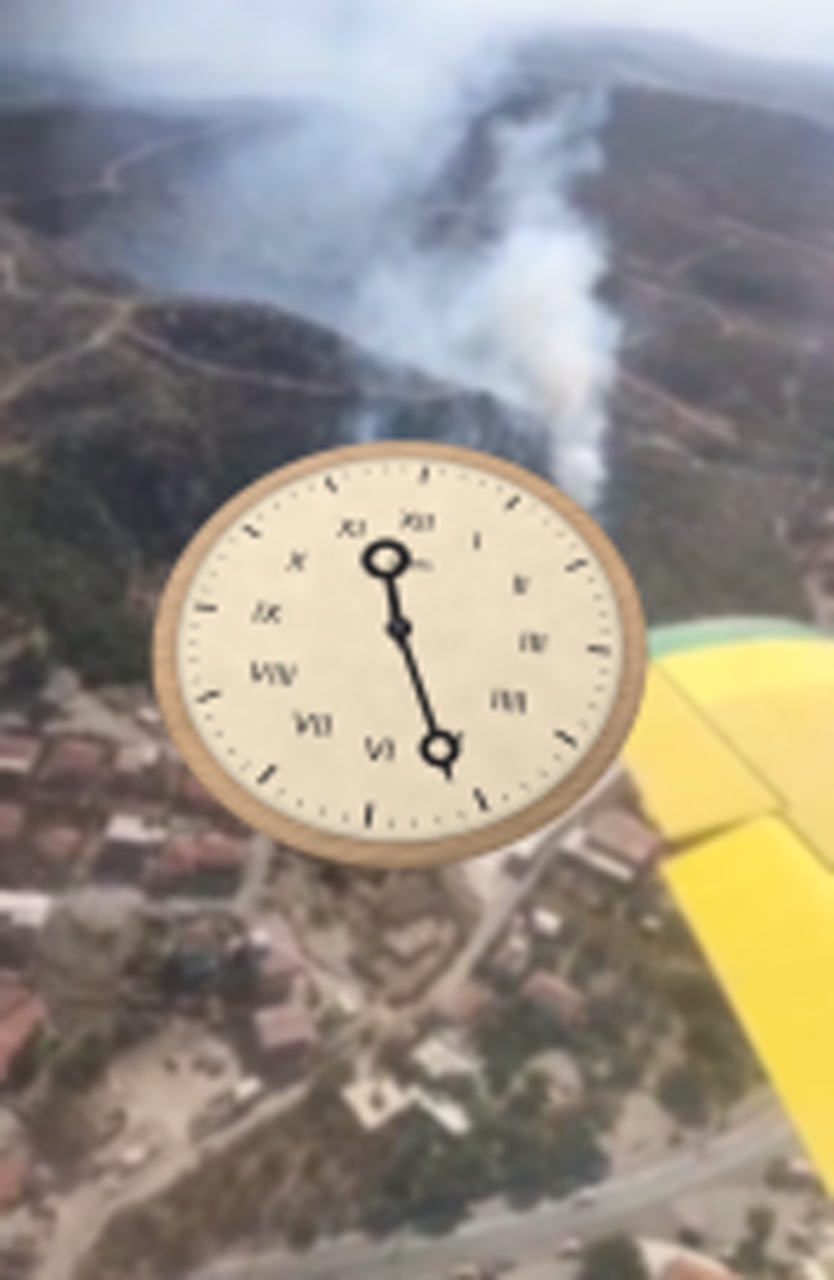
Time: {"hour": 11, "minute": 26}
